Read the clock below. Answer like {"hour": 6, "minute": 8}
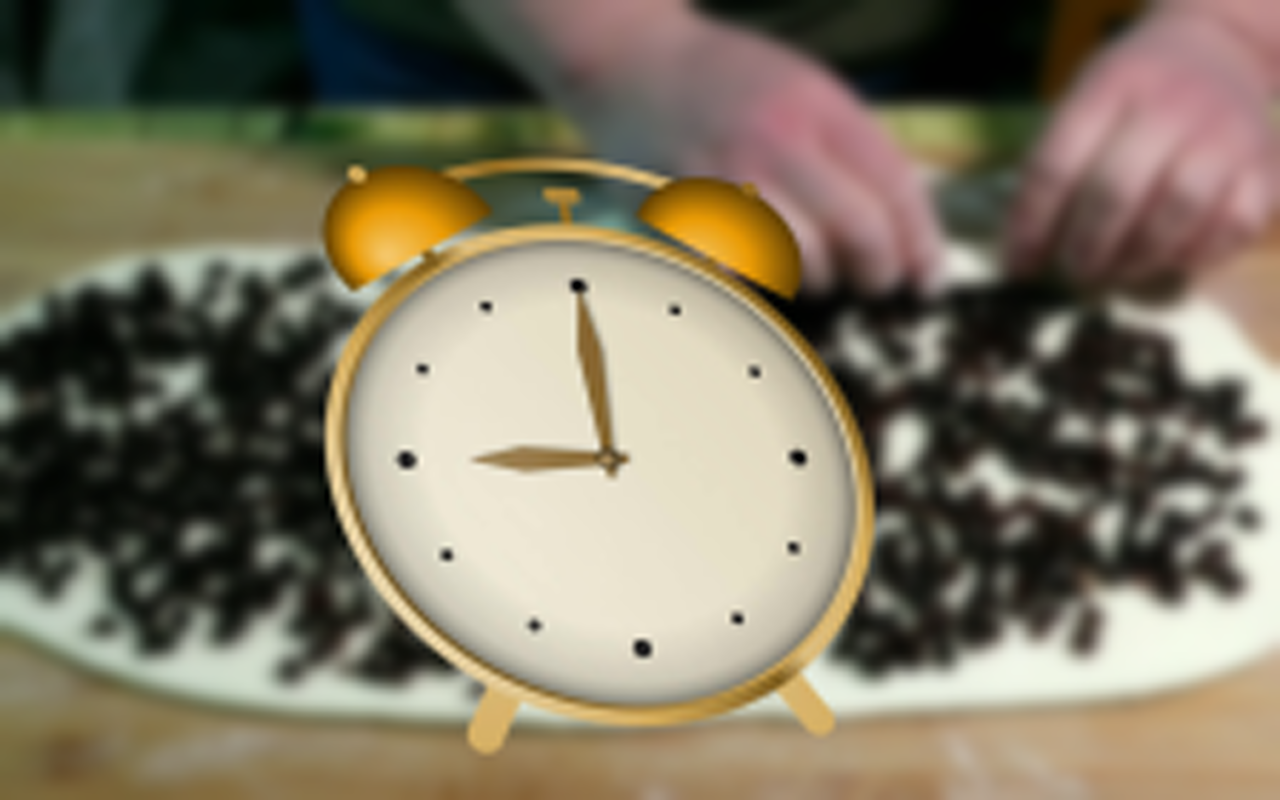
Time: {"hour": 9, "minute": 0}
